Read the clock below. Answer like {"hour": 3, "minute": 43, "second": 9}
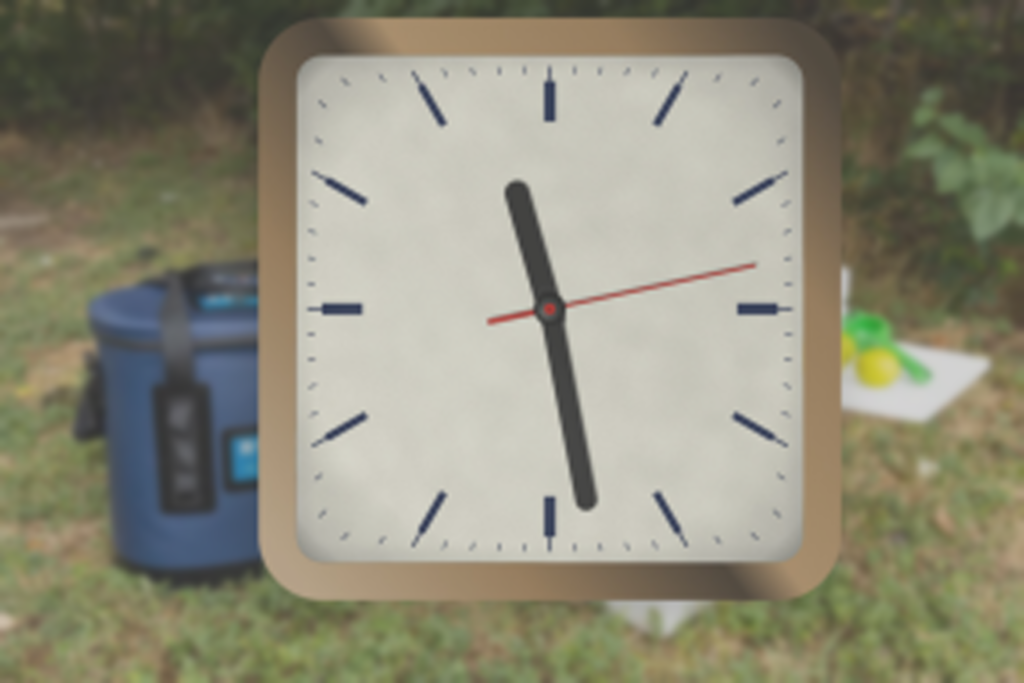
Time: {"hour": 11, "minute": 28, "second": 13}
